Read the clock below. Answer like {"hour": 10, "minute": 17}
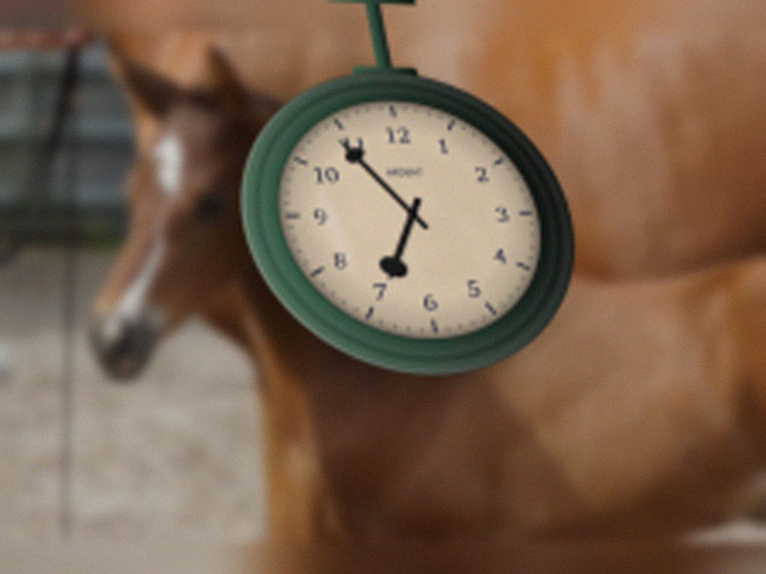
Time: {"hour": 6, "minute": 54}
